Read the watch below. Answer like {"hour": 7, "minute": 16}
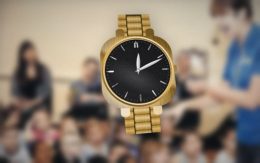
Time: {"hour": 12, "minute": 11}
